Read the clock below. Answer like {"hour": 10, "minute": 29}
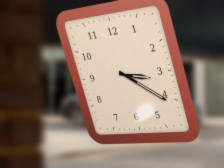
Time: {"hour": 3, "minute": 21}
